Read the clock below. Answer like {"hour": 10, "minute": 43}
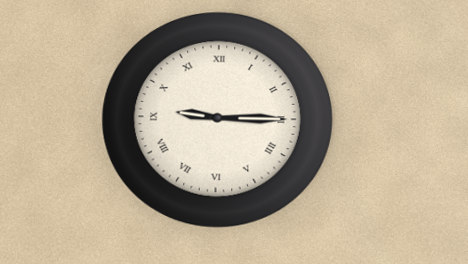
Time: {"hour": 9, "minute": 15}
